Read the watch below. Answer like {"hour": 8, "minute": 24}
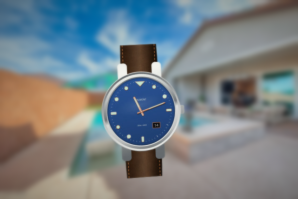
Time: {"hour": 11, "minute": 12}
